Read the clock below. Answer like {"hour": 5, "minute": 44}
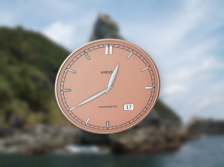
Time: {"hour": 12, "minute": 40}
